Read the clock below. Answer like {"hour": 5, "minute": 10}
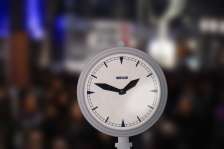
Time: {"hour": 1, "minute": 48}
